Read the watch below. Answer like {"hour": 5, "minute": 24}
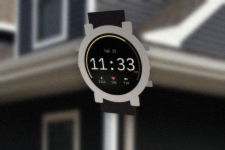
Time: {"hour": 11, "minute": 33}
